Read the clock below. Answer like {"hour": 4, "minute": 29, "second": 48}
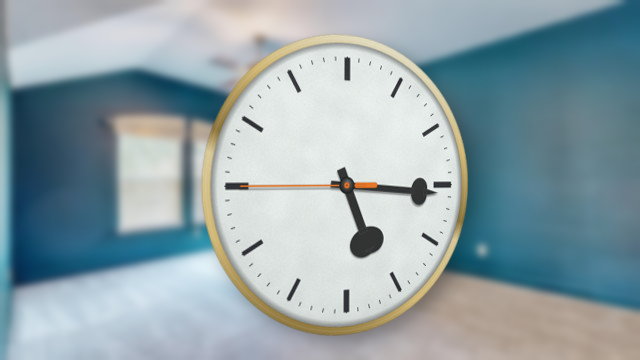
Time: {"hour": 5, "minute": 15, "second": 45}
